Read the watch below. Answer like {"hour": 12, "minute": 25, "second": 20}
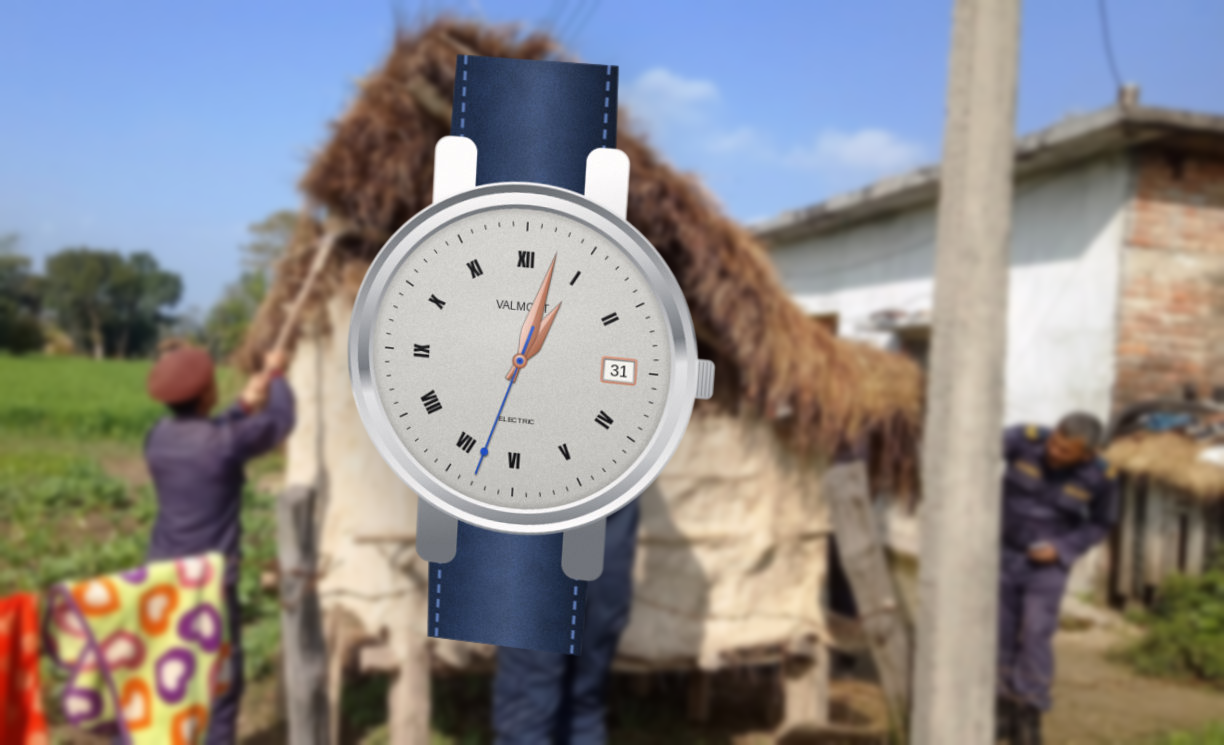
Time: {"hour": 1, "minute": 2, "second": 33}
